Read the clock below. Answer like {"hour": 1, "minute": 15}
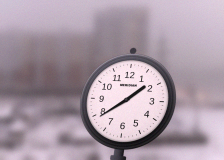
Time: {"hour": 1, "minute": 39}
